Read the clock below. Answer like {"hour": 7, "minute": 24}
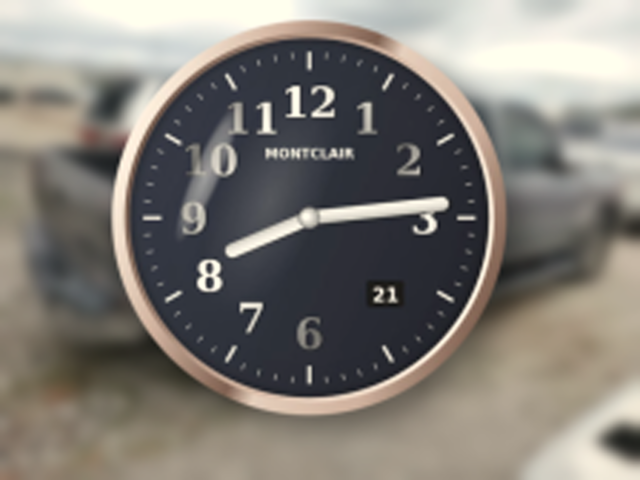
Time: {"hour": 8, "minute": 14}
